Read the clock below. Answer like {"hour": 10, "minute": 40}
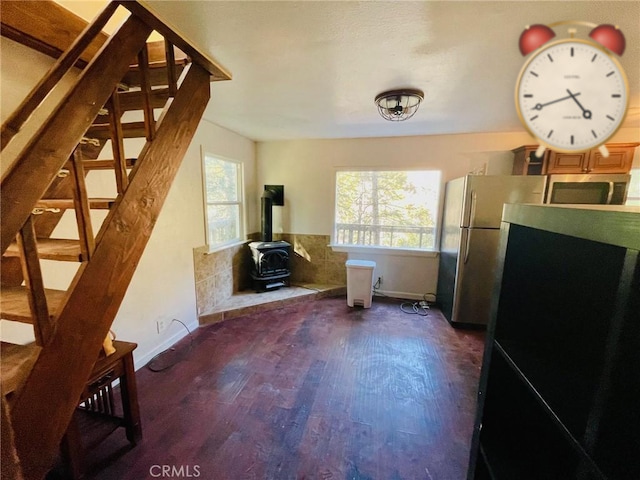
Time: {"hour": 4, "minute": 42}
